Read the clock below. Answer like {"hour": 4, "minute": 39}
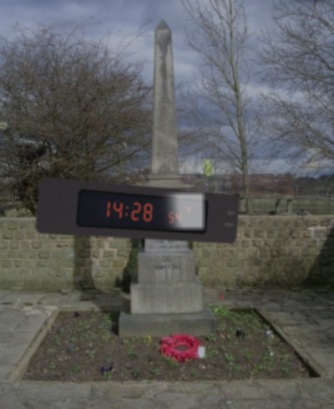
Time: {"hour": 14, "minute": 28}
